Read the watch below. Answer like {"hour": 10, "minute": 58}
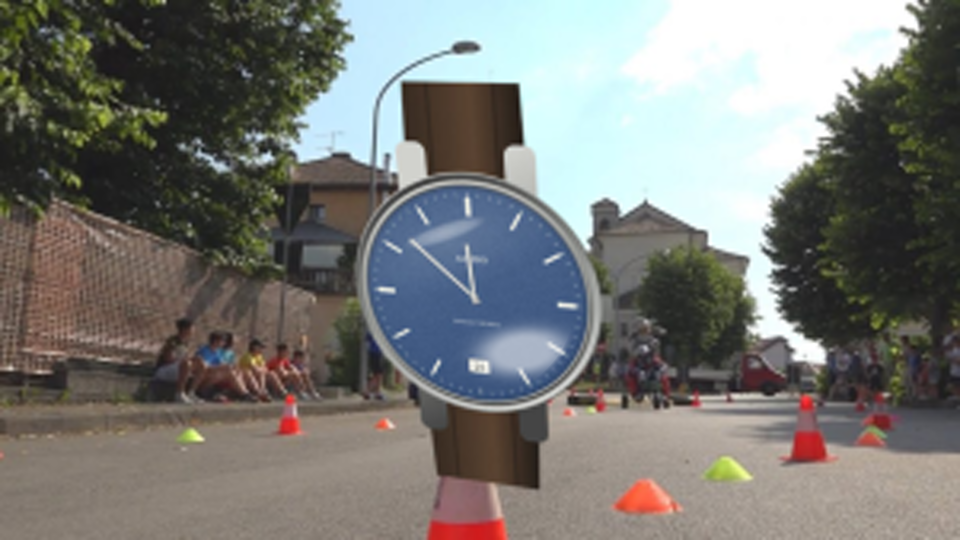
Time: {"hour": 11, "minute": 52}
